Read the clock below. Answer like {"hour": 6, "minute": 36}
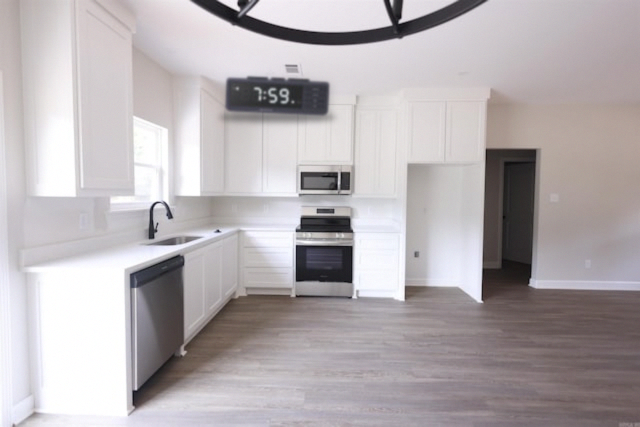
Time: {"hour": 7, "minute": 59}
